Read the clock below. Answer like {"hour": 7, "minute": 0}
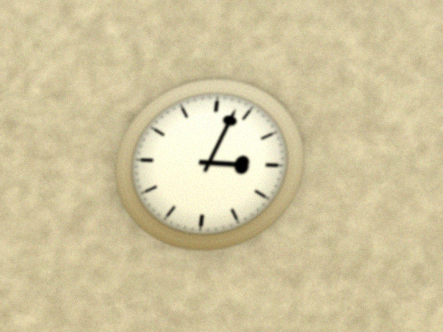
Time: {"hour": 3, "minute": 3}
